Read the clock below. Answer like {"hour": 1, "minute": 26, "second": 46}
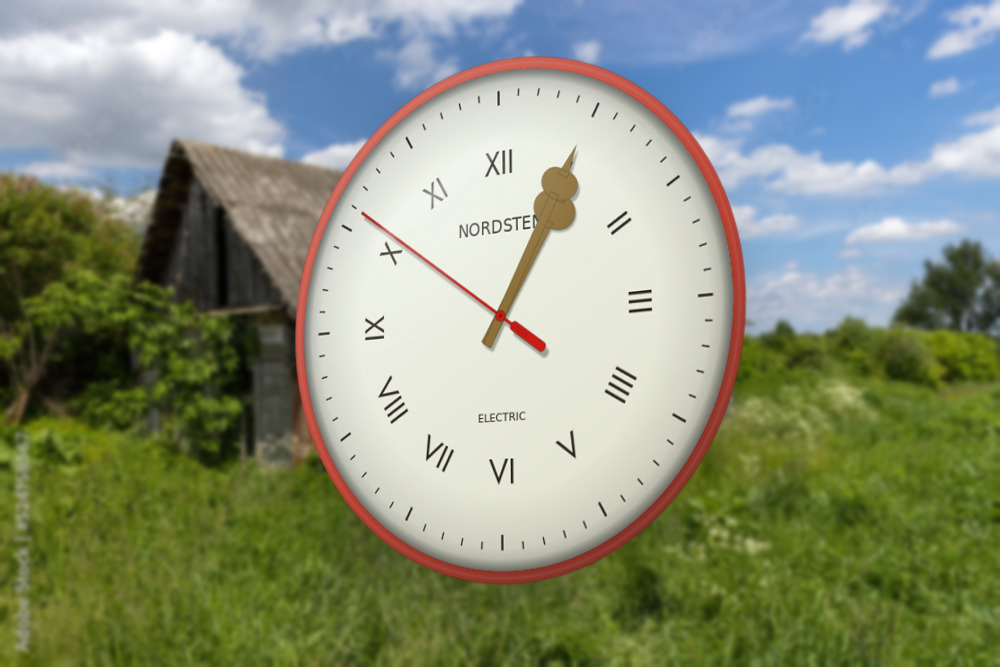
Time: {"hour": 1, "minute": 4, "second": 51}
